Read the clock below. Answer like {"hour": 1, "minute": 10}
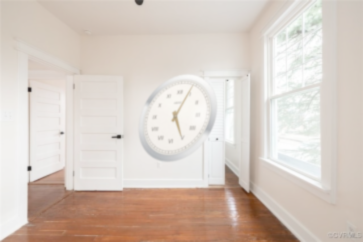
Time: {"hour": 5, "minute": 4}
